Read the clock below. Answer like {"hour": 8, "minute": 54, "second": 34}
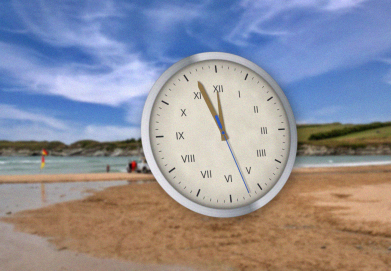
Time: {"hour": 11, "minute": 56, "second": 27}
